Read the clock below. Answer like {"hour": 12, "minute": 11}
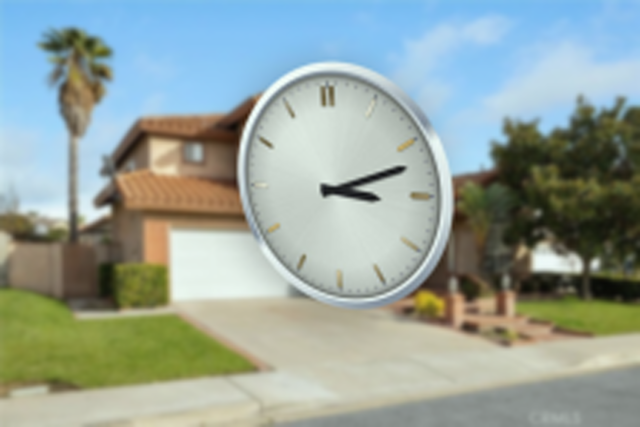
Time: {"hour": 3, "minute": 12}
